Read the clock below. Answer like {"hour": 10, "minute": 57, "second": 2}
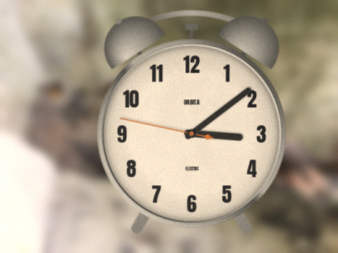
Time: {"hour": 3, "minute": 8, "second": 47}
